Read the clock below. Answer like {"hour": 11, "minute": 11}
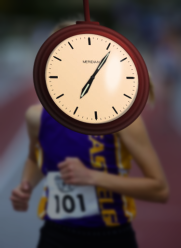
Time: {"hour": 7, "minute": 6}
